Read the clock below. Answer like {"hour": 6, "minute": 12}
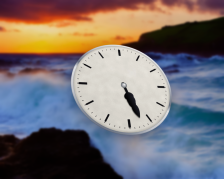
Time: {"hour": 5, "minute": 27}
